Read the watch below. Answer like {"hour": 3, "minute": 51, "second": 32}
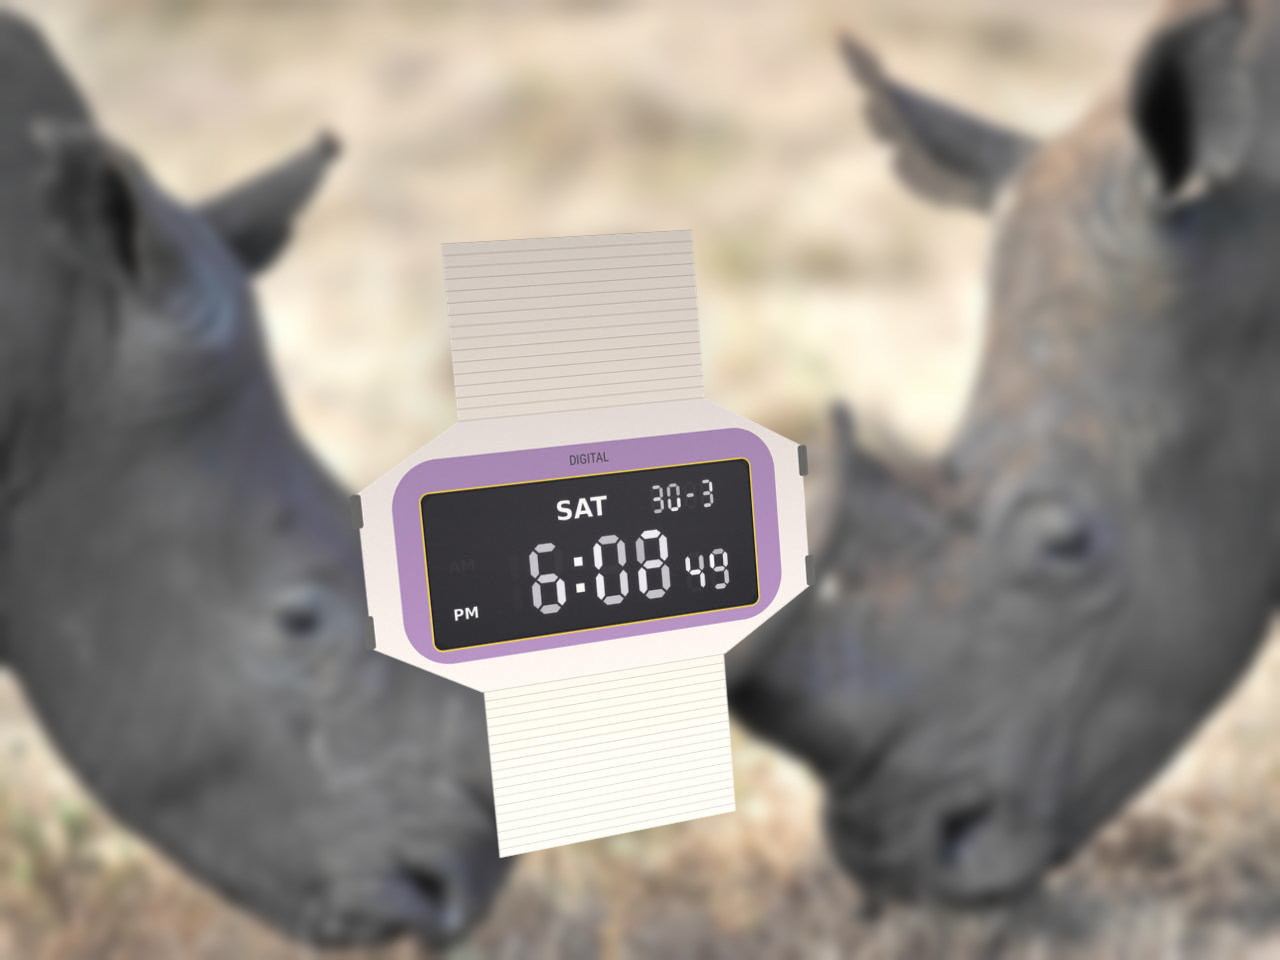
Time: {"hour": 6, "minute": 8, "second": 49}
